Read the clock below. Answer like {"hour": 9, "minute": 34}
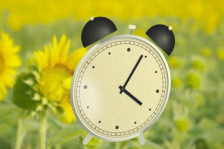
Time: {"hour": 4, "minute": 4}
